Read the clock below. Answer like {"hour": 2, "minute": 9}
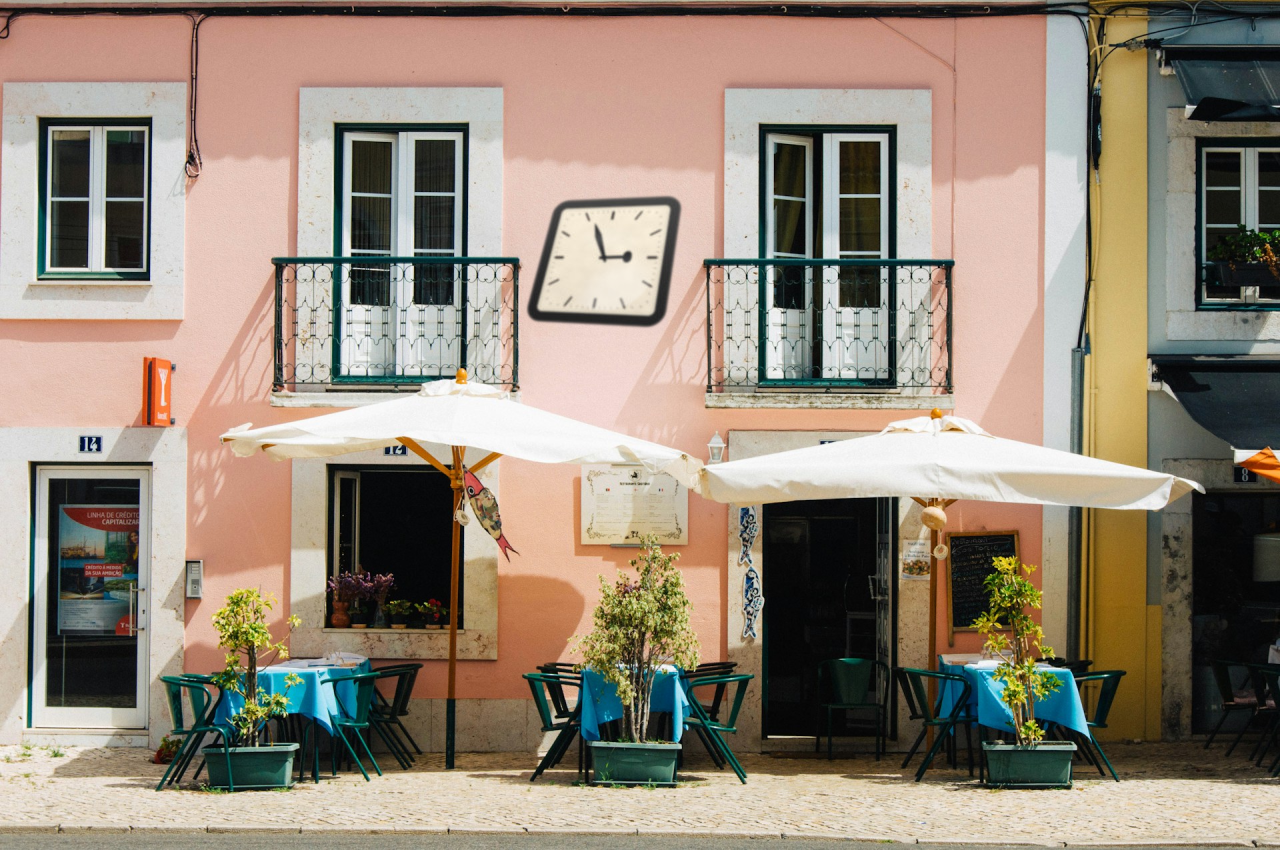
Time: {"hour": 2, "minute": 56}
